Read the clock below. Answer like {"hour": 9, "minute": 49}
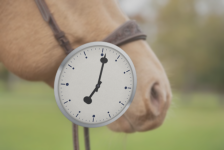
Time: {"hour": 7, "minute": 1}
